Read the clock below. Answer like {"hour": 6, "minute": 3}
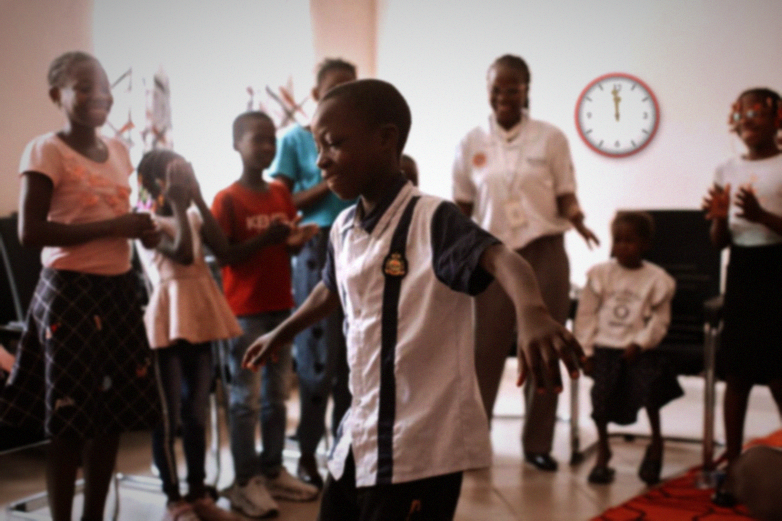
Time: {"hour": 11, "minute": 59}
